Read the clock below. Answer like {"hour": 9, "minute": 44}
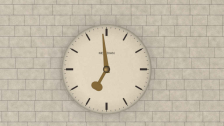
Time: {"hour": 6, "minute": 59}
